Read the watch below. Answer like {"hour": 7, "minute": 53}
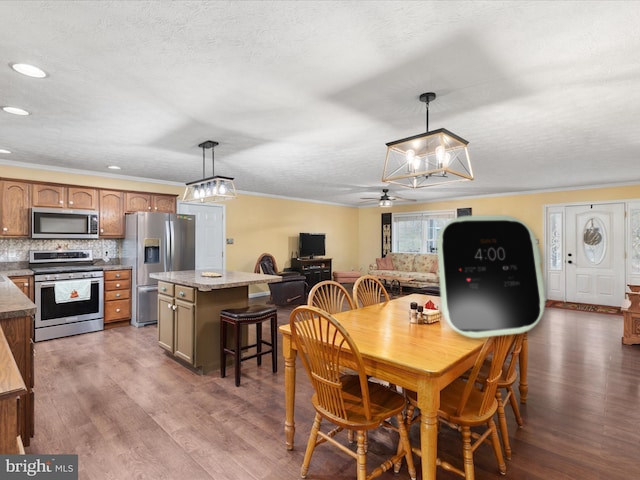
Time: {"hour": 4, "minute": 0}
